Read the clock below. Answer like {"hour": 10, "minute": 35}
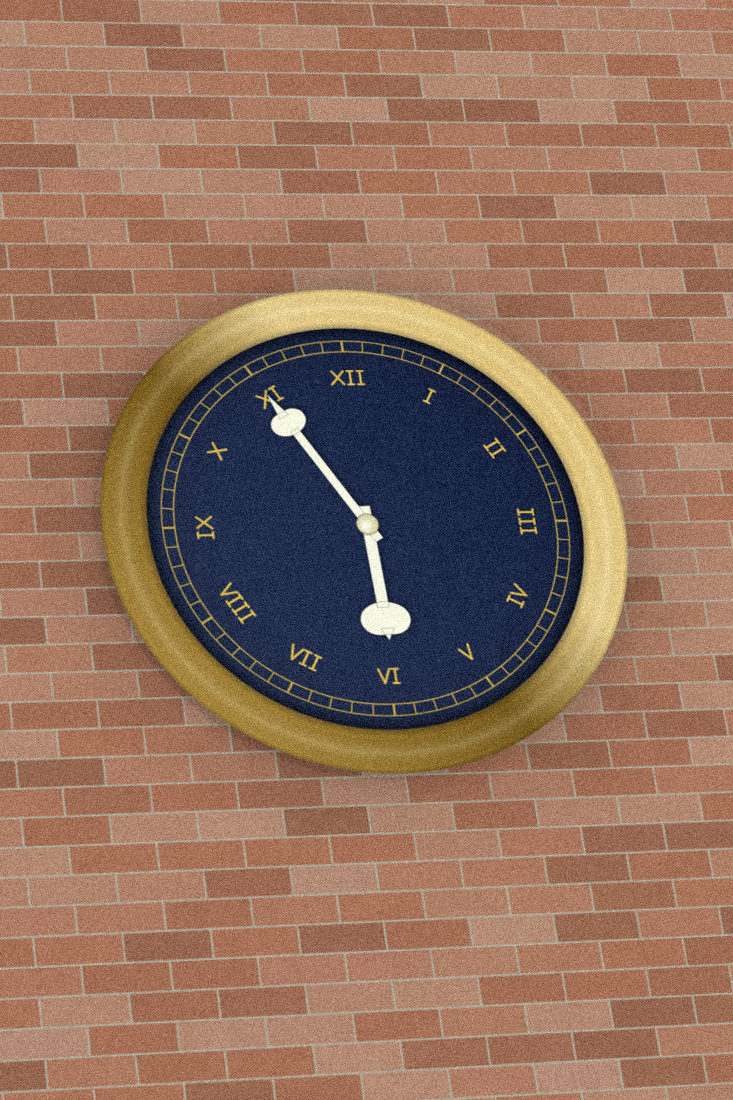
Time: {"hour": 5, "minute": 55}
